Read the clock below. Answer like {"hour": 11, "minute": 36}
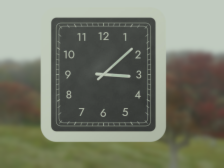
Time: {"hour": 3, "minute": 8}
